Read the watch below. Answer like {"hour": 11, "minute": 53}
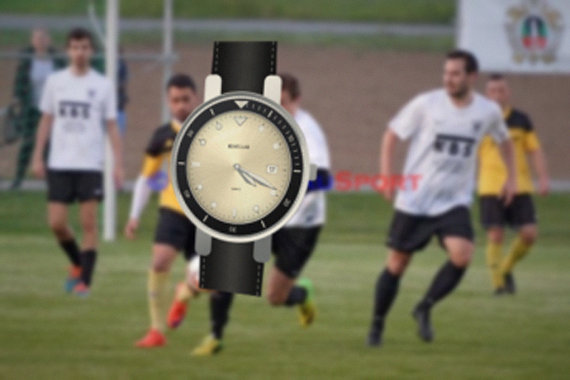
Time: {"hour": 4, "minute": 19}
